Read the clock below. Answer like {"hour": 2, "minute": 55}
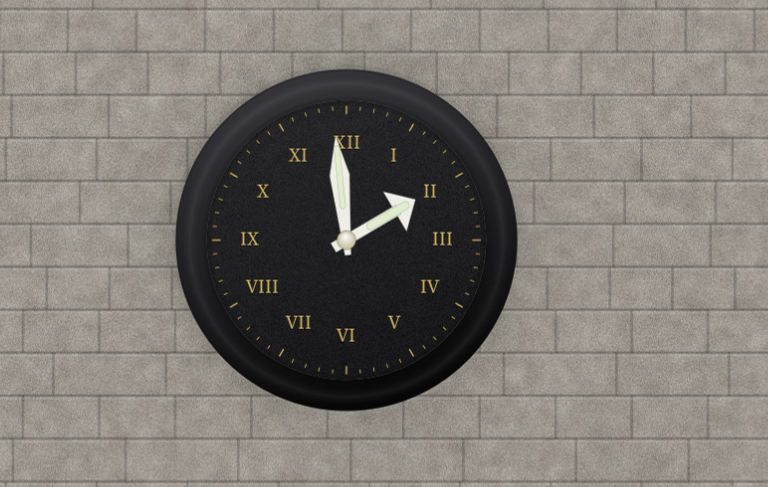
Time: {"hour": 1, "minute": 59}
